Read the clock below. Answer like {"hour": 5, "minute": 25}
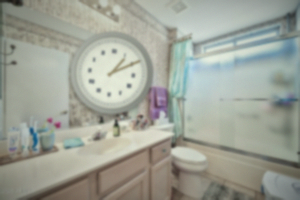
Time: {"hour": 1, "minute": 10}
